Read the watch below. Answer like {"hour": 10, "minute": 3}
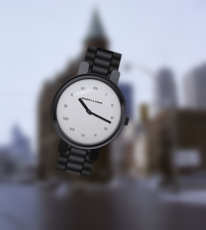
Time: {"hour": 10, "minute": 17}
